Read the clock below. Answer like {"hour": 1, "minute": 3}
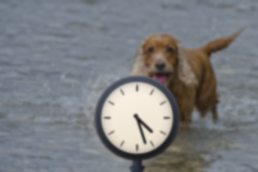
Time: {"hour": 4, "minute": 27}
